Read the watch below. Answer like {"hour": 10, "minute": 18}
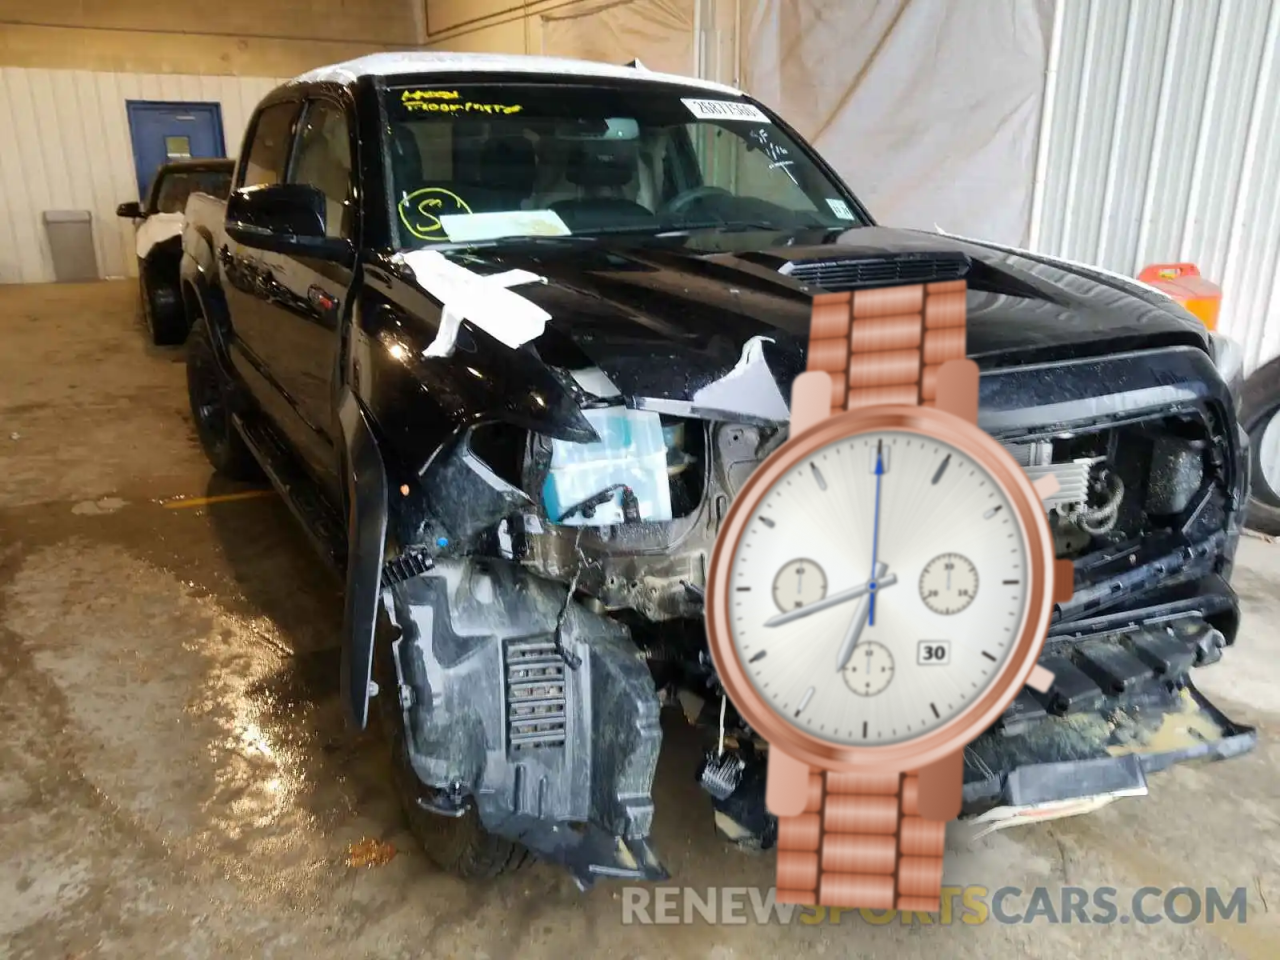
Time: {"hour": 6, "minute": 42}
